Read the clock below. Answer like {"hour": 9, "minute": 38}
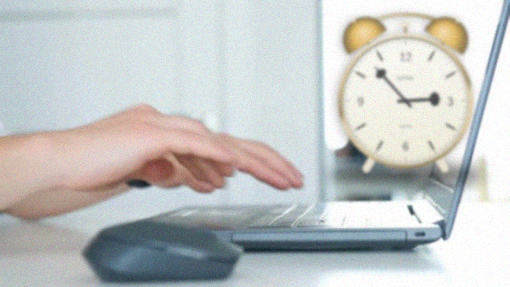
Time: {"hour": 2, "minute": 53}
